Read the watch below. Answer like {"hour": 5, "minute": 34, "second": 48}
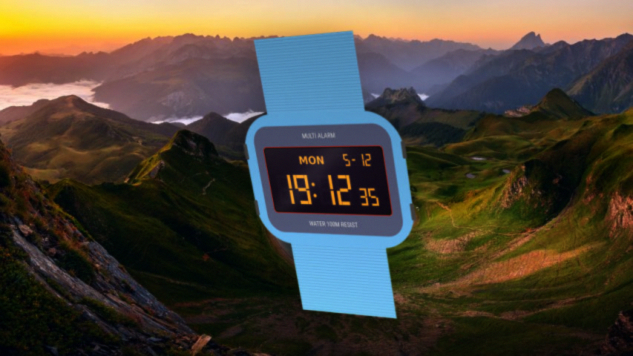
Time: {"hour": 19, "minute": 12, "second": 35}
